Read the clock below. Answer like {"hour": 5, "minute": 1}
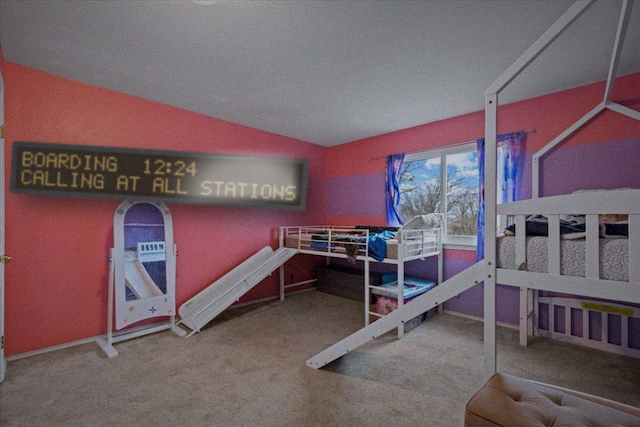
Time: {"hour": 12, "minute": 24}
